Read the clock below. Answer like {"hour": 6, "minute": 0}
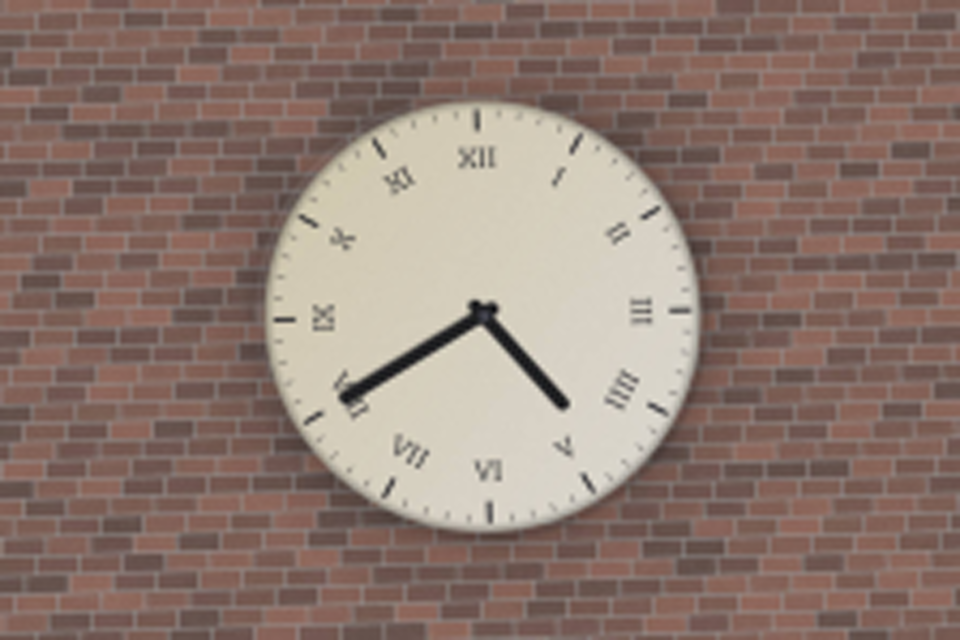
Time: {"hour": 4, "minute": 40}
